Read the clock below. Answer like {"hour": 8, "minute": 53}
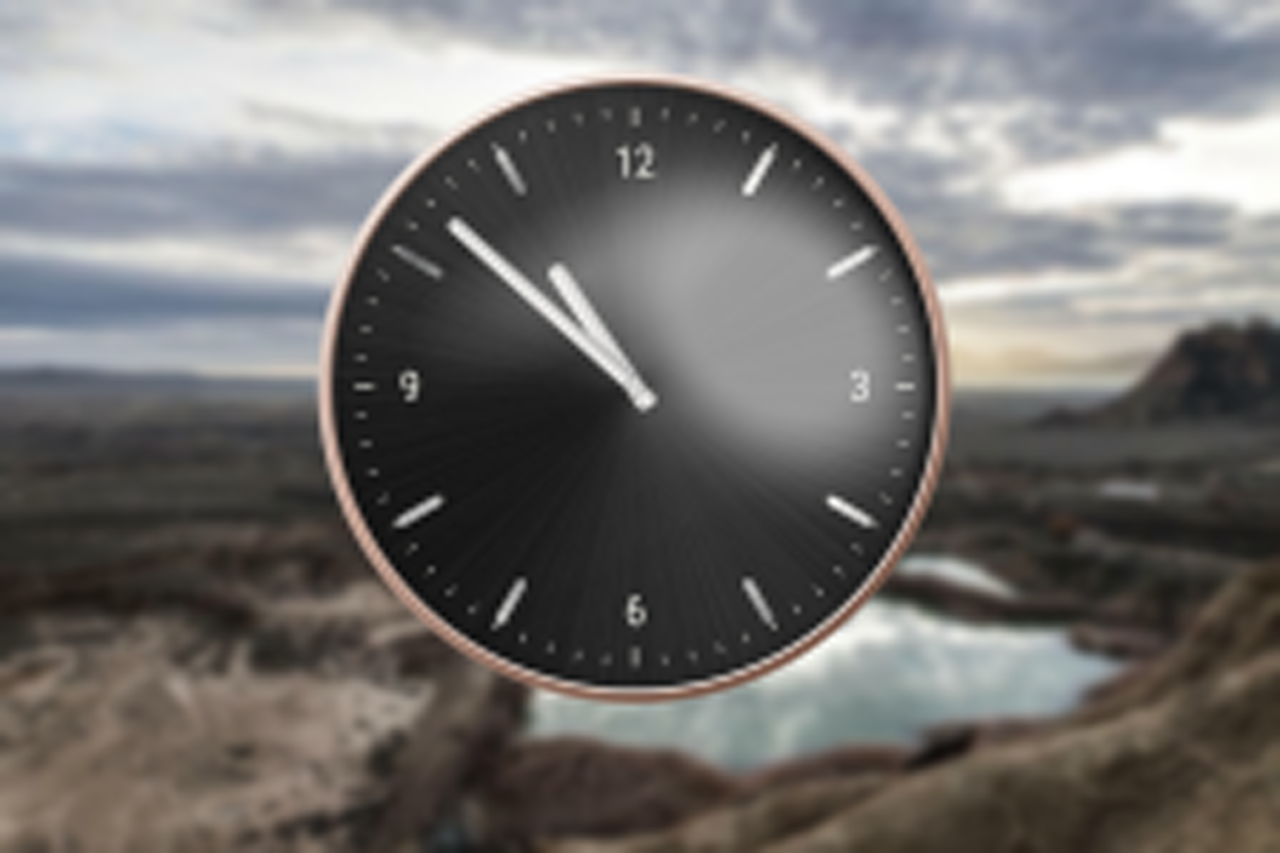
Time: {"hour": 10, "minute": 52}
